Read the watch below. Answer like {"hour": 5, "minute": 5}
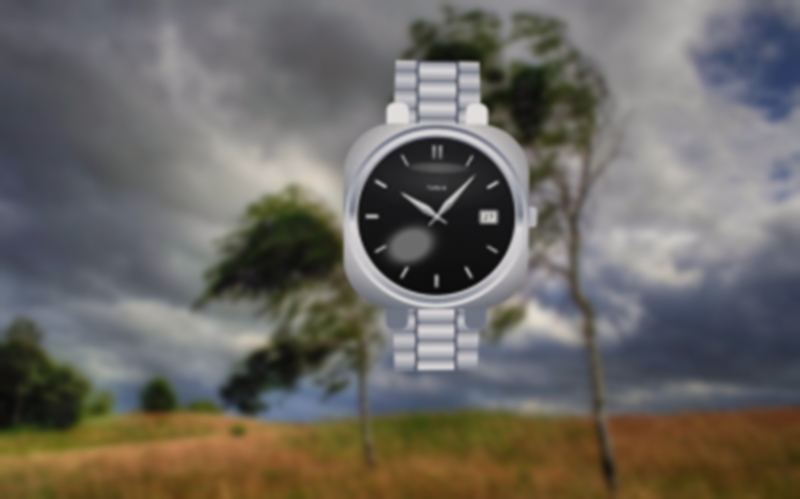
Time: {"hour": 10, "minute": 7}
